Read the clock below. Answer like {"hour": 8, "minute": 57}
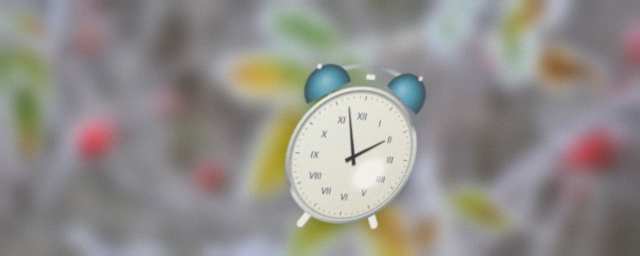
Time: {"hour": 1, "minute": 57}
